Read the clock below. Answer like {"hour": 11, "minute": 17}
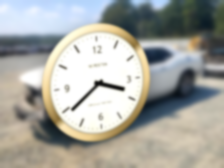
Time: {"hour": 3, "minute": 39}
